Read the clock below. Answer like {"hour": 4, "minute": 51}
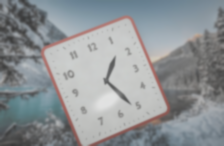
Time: {"hour": 1, "minute": 26}
